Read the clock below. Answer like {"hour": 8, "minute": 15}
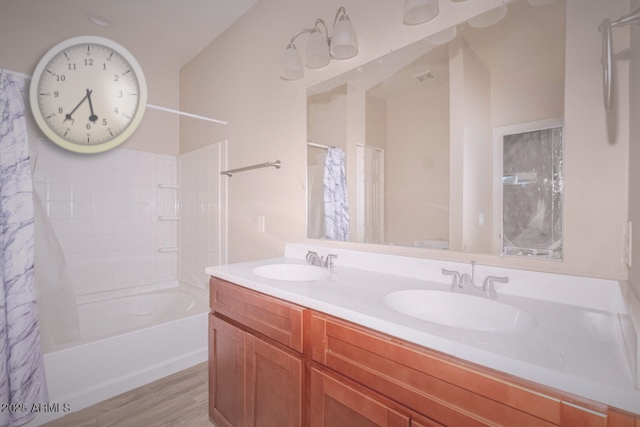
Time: {"hour": 5, "minute": 37}
